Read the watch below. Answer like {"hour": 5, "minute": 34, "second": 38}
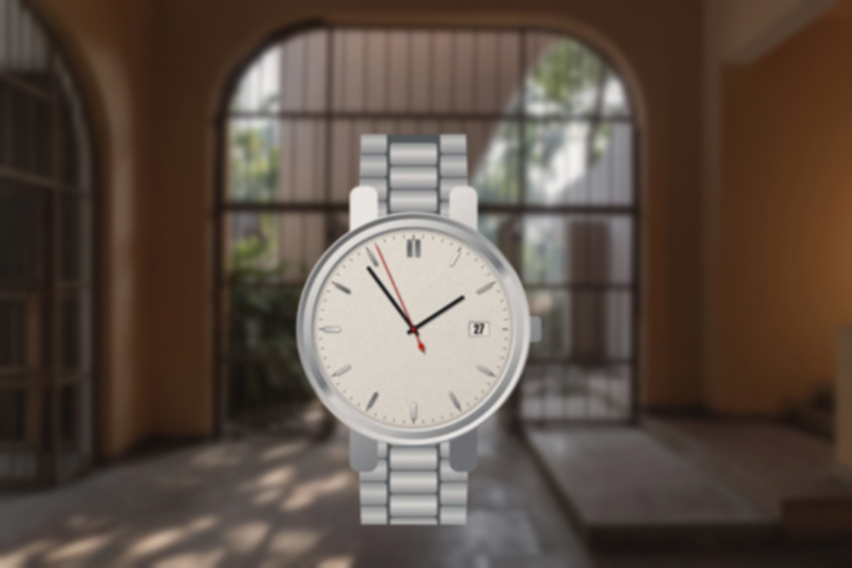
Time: {"hour": 1, "minute": 53, "second": 56}
